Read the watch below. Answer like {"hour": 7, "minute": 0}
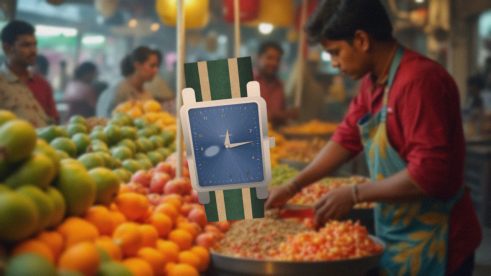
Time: {"hour": 12, "minute": 14}
